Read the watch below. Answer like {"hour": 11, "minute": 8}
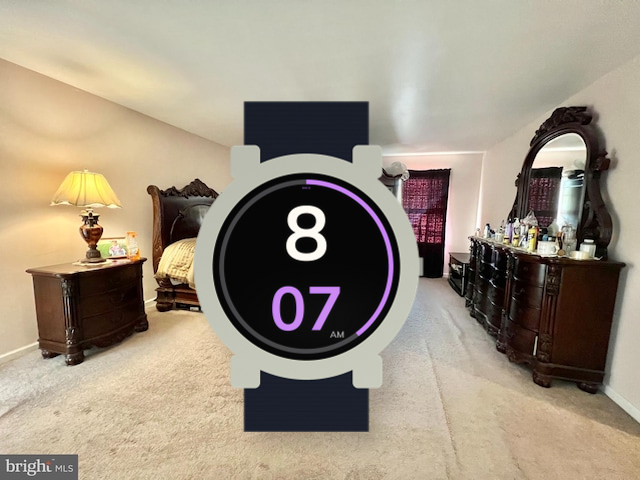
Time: {"hour": 8, "minute": 7}
